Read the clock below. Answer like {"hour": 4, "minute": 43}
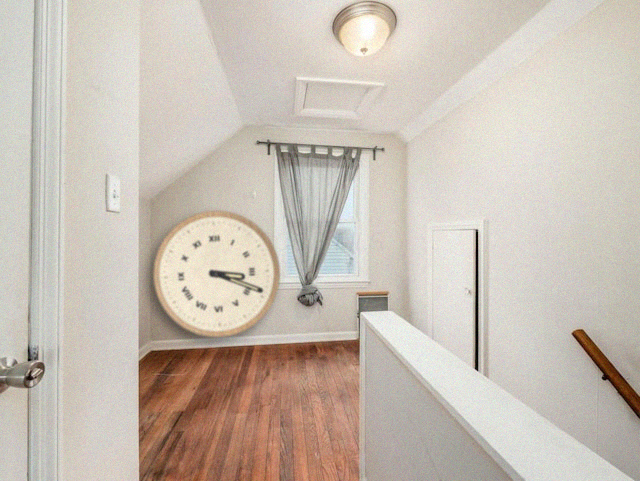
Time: {"hour": 3, "minute": 19}
